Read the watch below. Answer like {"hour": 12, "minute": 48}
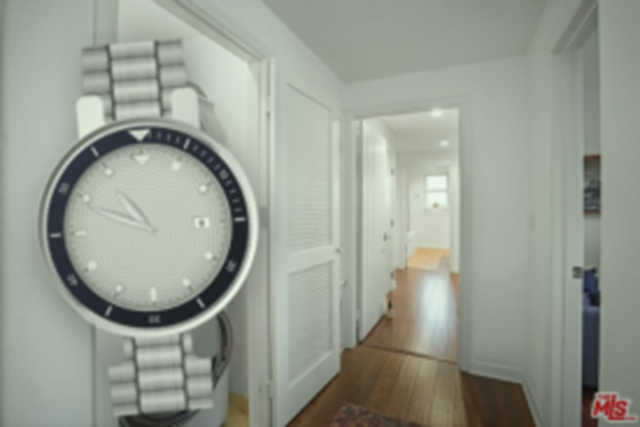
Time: {"hour": 10, "minute": 49}
